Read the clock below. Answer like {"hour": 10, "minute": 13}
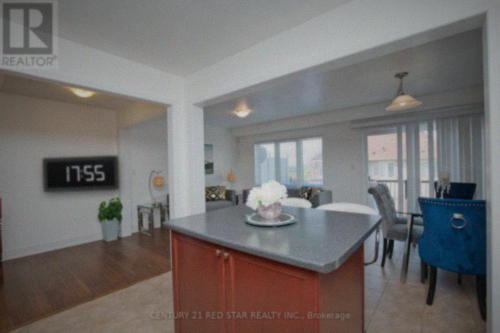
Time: {"hour": 17, "minute": 55}
